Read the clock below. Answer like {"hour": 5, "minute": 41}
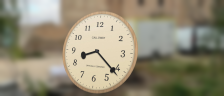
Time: {"hour": 8, "minute": 22}
